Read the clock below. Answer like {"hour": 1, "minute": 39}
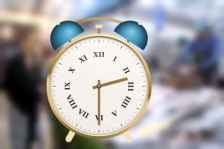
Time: {"hour": 2, "minute": 30}
